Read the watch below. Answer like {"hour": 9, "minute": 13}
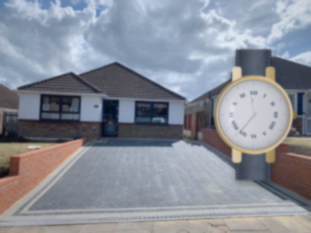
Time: {"hour": 11, "minute": 37}
